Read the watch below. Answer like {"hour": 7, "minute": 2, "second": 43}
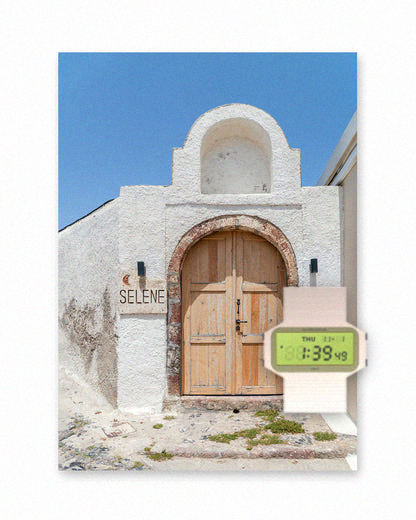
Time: {"hour": 1, "minute": 39, "second": 49}
